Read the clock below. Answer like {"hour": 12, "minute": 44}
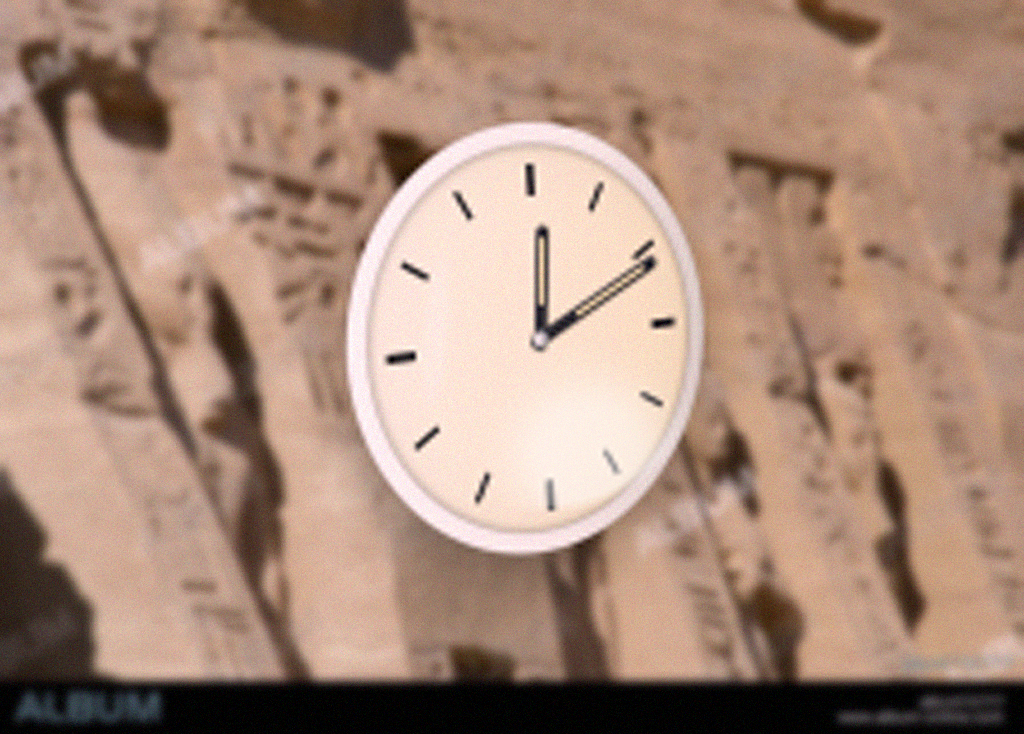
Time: {"hour": 12, "minute": 11}
